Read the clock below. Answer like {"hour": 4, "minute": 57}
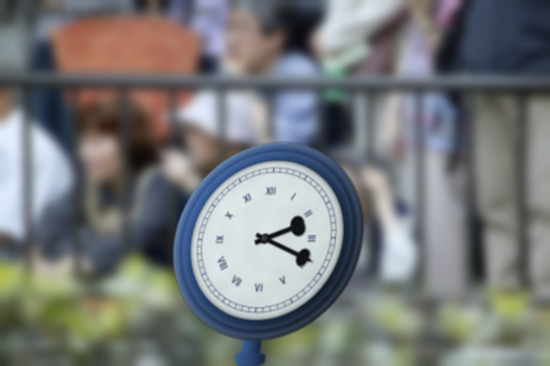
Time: {"hour": 2, "minute": 19}
